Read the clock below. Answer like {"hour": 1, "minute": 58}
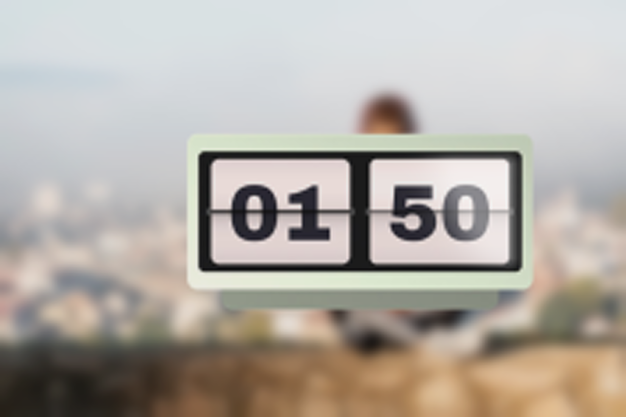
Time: {"hour": 1, "minute": 50}
